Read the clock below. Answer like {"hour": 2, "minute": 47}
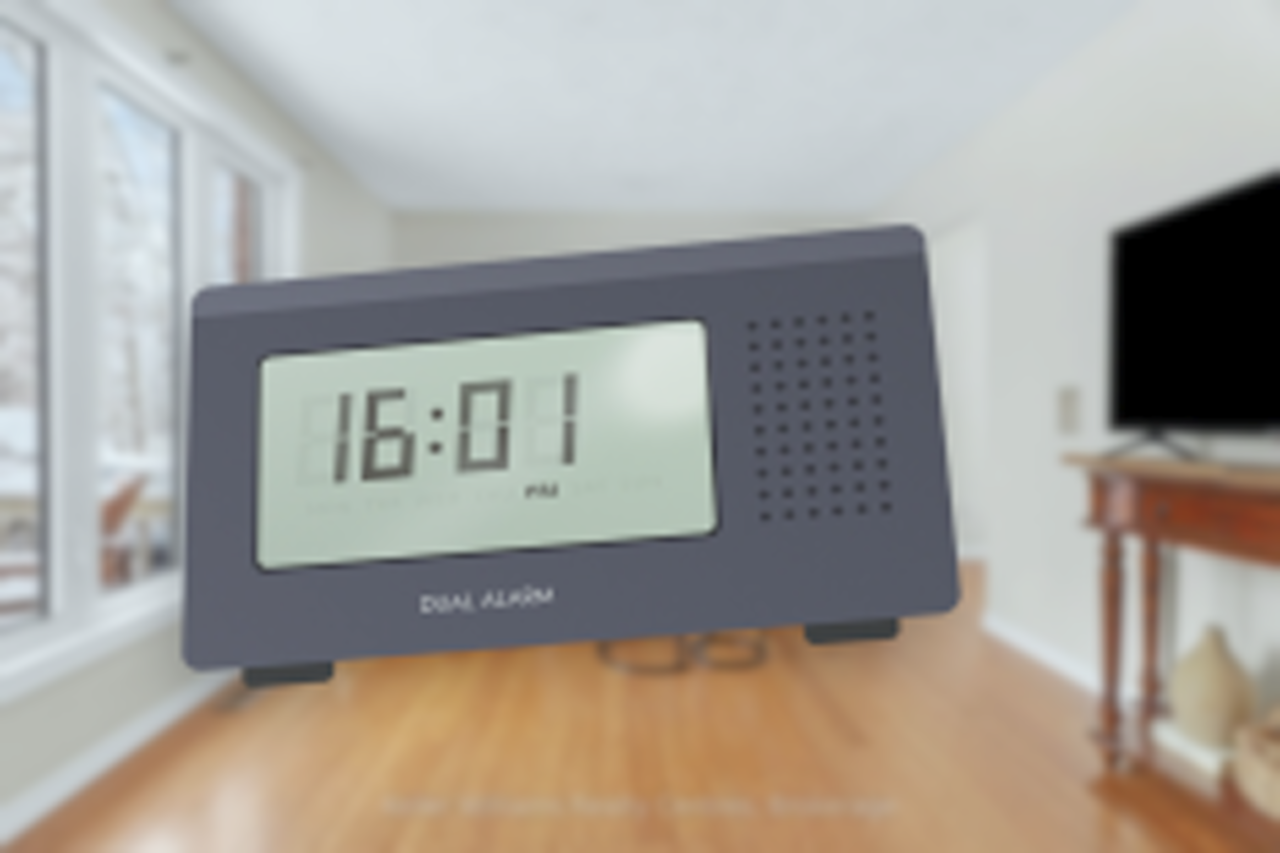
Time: {"hour": 16, "minute": 1}
